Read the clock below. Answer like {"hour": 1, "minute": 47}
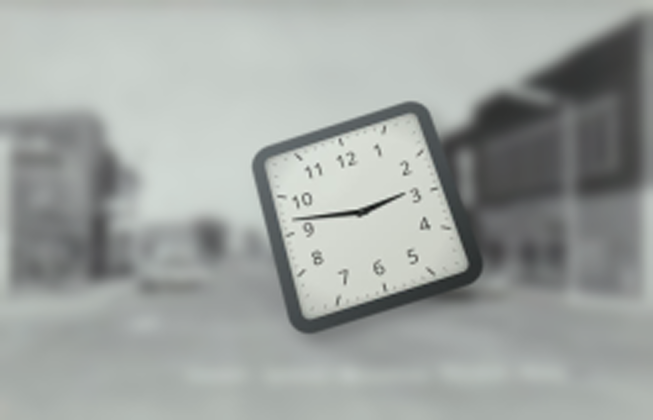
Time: {"hour": 2, "minute": 47}
